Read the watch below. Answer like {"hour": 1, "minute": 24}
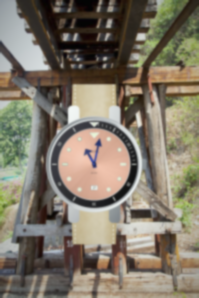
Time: {"hour": 11, "minute": 2}
